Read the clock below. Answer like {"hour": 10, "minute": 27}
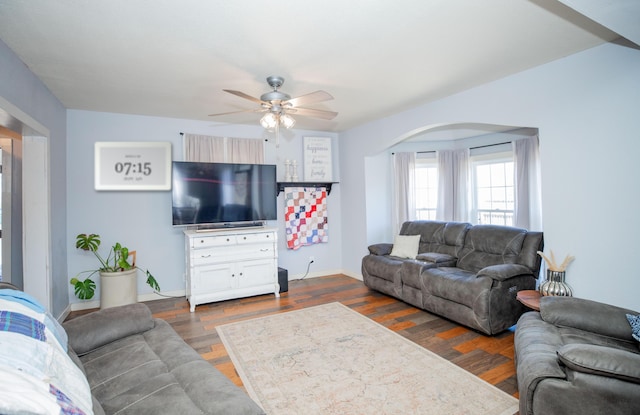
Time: {"hour": 7, "minute": 15}
